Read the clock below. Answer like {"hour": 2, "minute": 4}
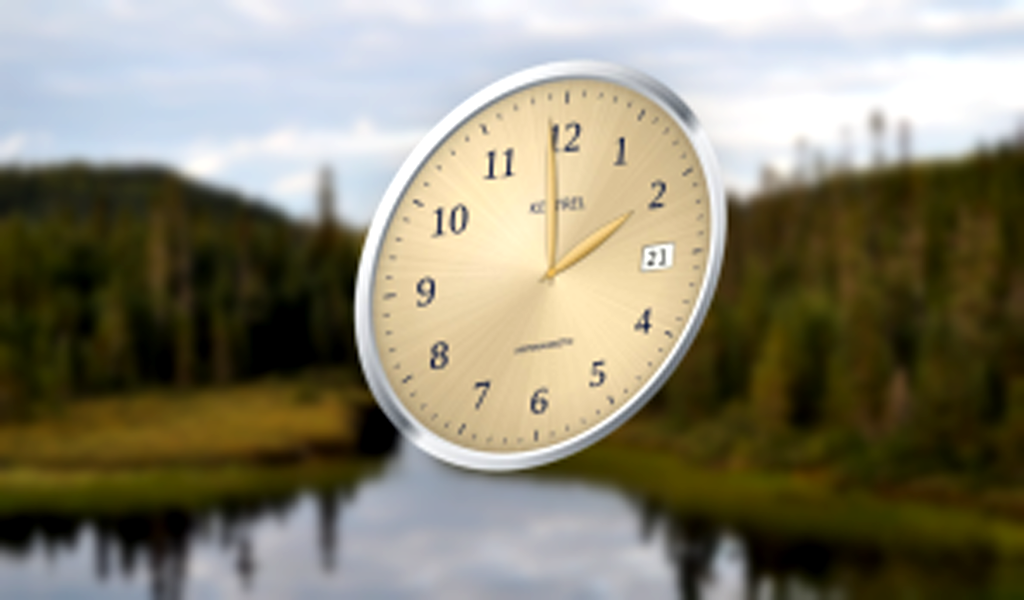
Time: {"hour": 1, "minute": 59}
